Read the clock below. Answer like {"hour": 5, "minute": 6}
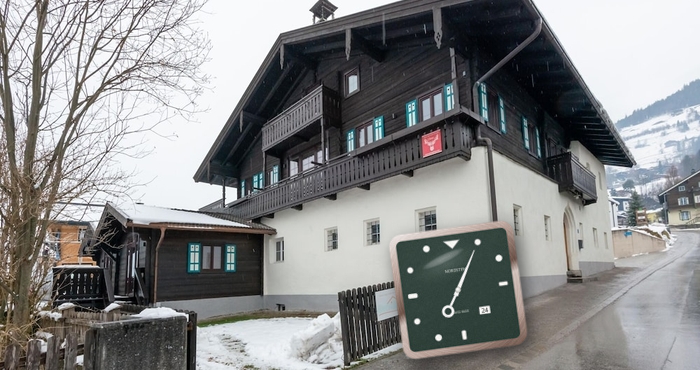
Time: {"hour": 7, "minute": 5}
